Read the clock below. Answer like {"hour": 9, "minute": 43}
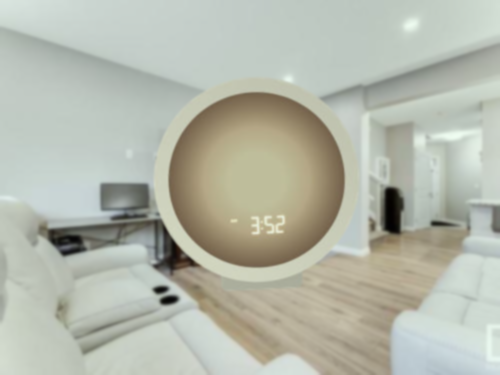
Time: {"hour": 3, "minute": 52}
